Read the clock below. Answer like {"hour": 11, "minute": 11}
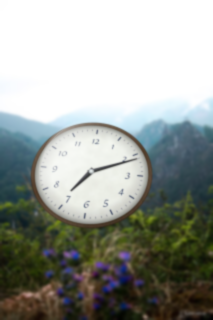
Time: {"hour": 7, "minute": 11}
